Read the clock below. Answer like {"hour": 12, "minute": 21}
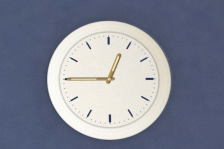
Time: {"hour": 12, "minute": 45}
